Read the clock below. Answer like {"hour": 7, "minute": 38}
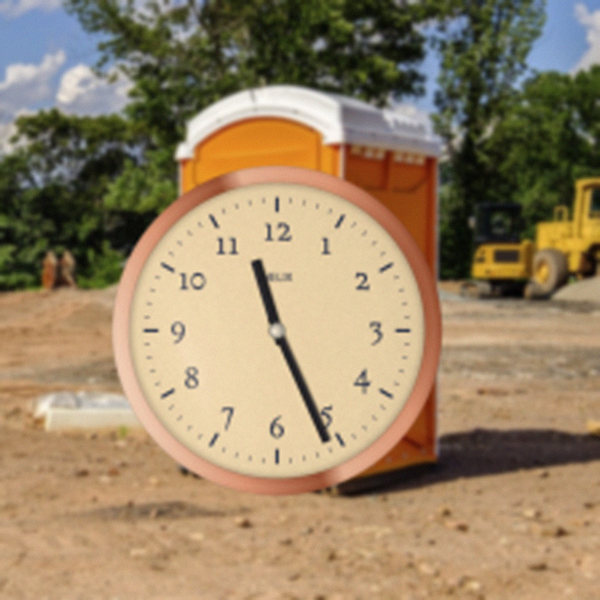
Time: {"hour": 11, "minute": 26}
